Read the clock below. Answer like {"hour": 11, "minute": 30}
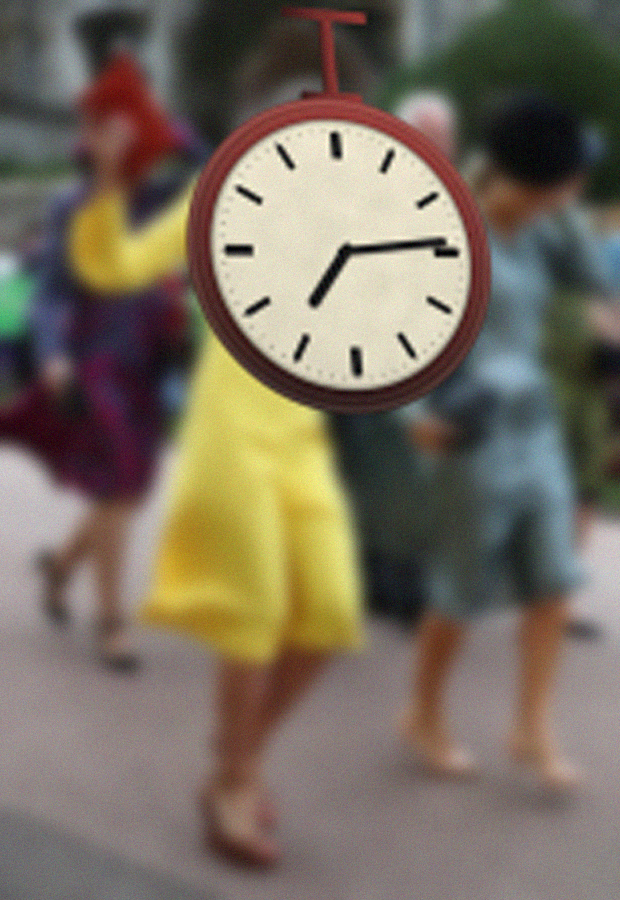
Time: {"hour": 7, "minute": 14}
